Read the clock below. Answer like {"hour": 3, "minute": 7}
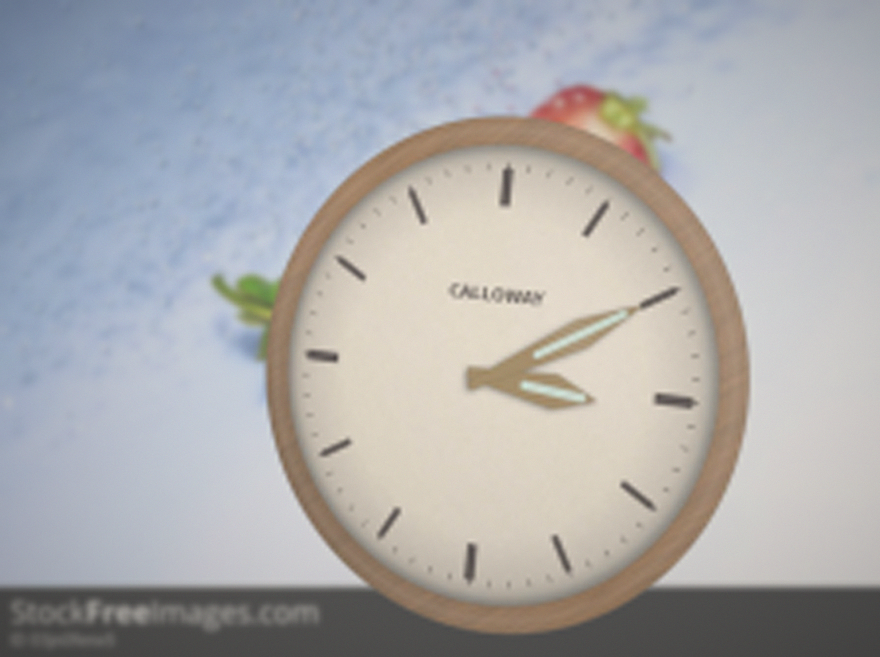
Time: {"hour": 3, "minute": 10}
